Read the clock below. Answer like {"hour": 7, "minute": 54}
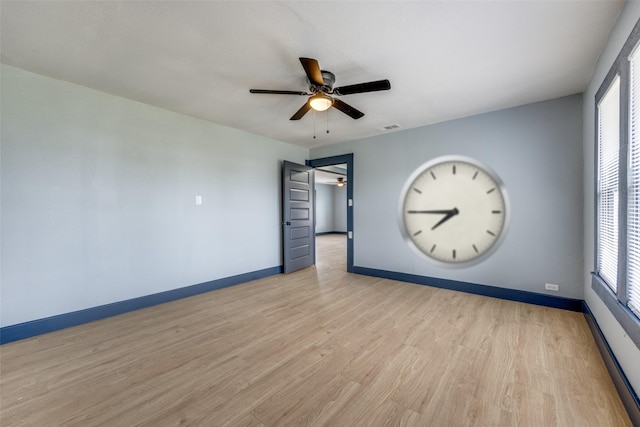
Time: {"hour": 7, "minute": 45}
